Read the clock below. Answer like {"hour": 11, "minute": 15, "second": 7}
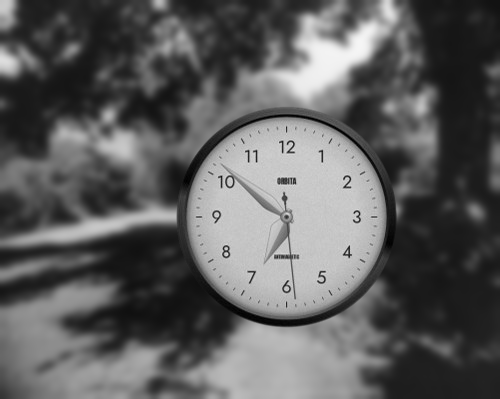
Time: {"hour": 6, "minute": 51, "second": 29}
